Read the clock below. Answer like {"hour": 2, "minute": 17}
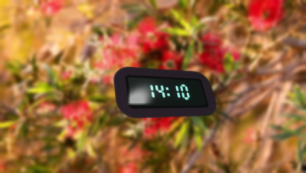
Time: {"hour": 14, "minute": 10}
